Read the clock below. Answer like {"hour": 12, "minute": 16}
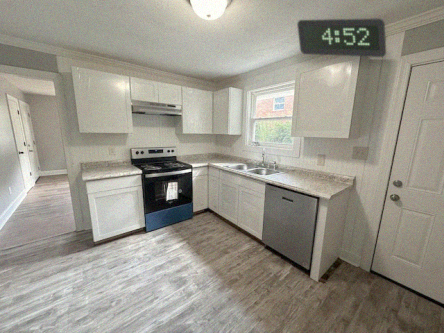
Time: {"hour": 4, "minute": 52}
